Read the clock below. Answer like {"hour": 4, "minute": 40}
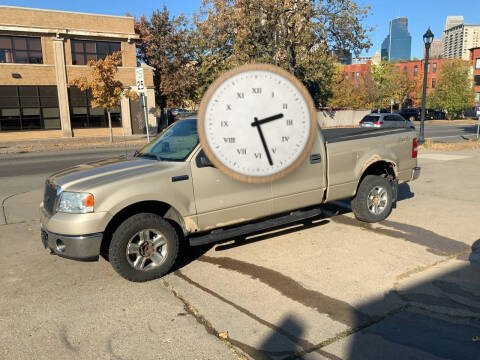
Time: {"hour": 2, "minute": 27}
